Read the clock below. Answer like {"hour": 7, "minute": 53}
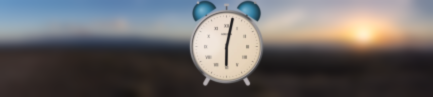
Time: {"hour": 6, "minute": 2}
